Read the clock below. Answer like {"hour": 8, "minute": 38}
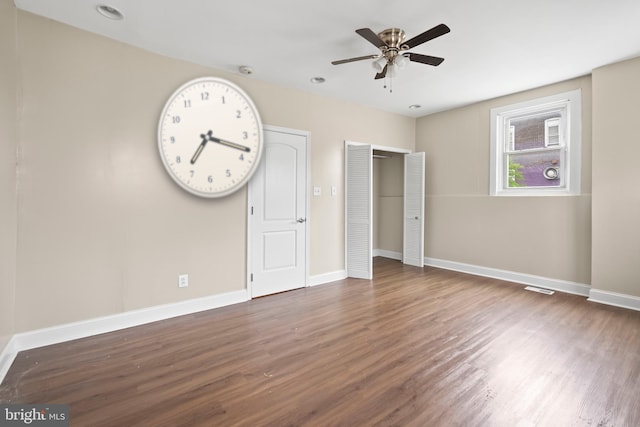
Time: {"hour": 7, "minute": 18}
